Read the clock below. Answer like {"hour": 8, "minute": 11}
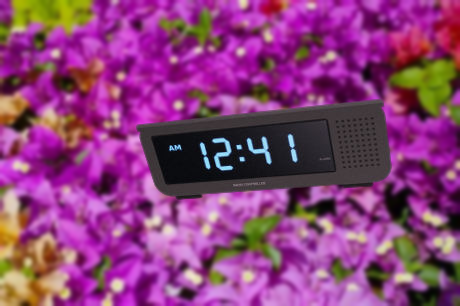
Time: {"hour": 12, "minute": 41}
